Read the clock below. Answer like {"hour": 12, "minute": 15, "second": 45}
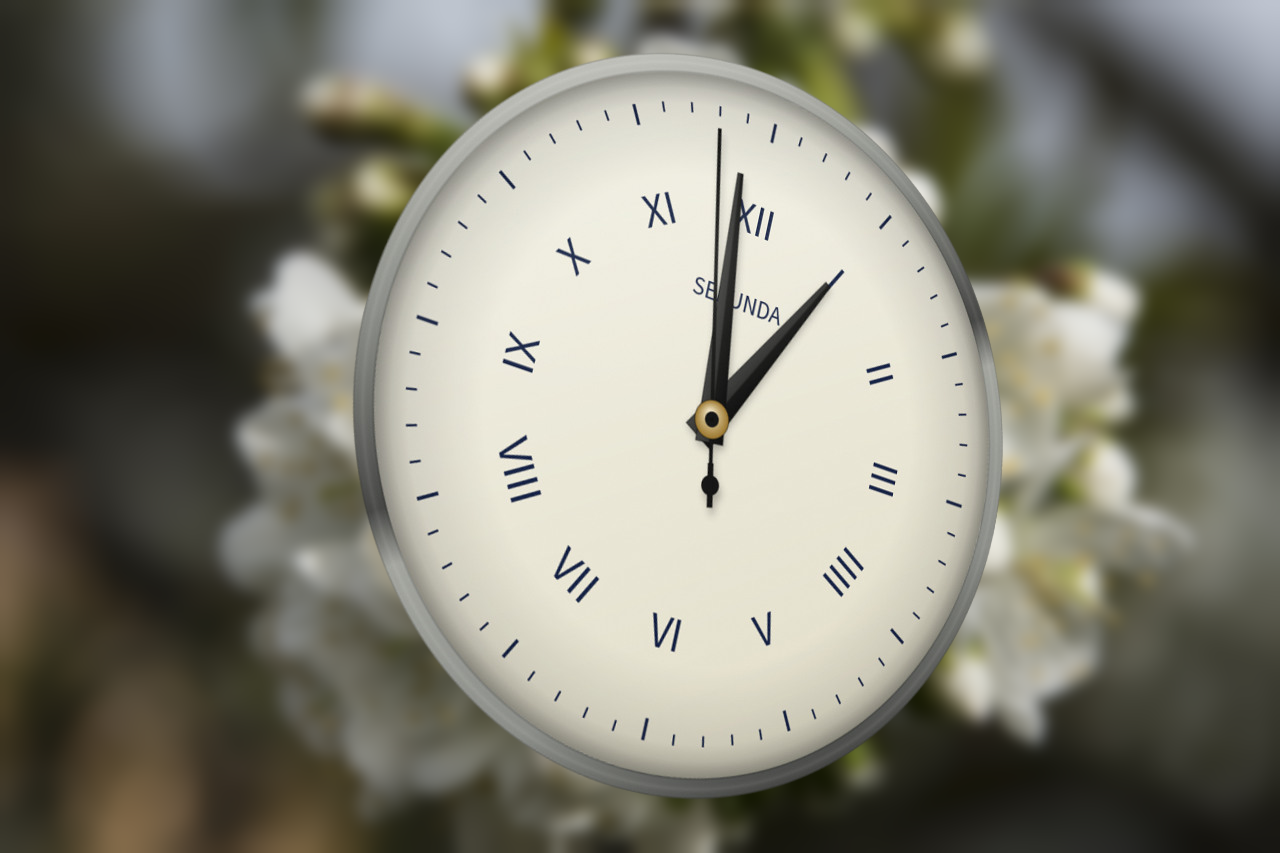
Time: {"hour": 12, "minute": 58, "second": 58}
